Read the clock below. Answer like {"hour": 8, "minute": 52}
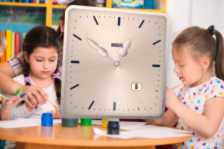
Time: {"hour": 12, "minute": 51}
